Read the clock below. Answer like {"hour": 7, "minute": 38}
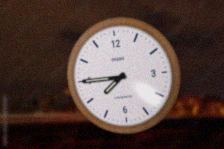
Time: {"hour": 7, "minute": 45}
